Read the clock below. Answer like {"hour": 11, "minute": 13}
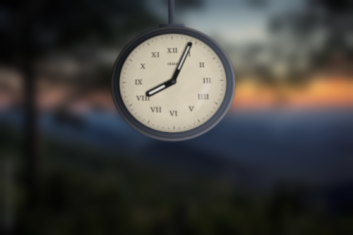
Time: {"hour": 8, "minute": 4}
